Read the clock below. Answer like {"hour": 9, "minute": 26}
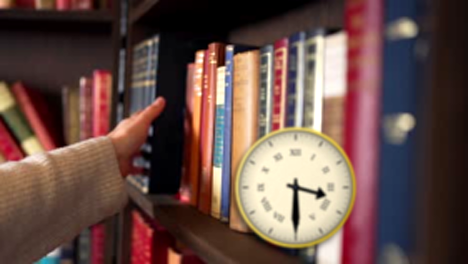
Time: {"hour": 3, "minute": 30}
